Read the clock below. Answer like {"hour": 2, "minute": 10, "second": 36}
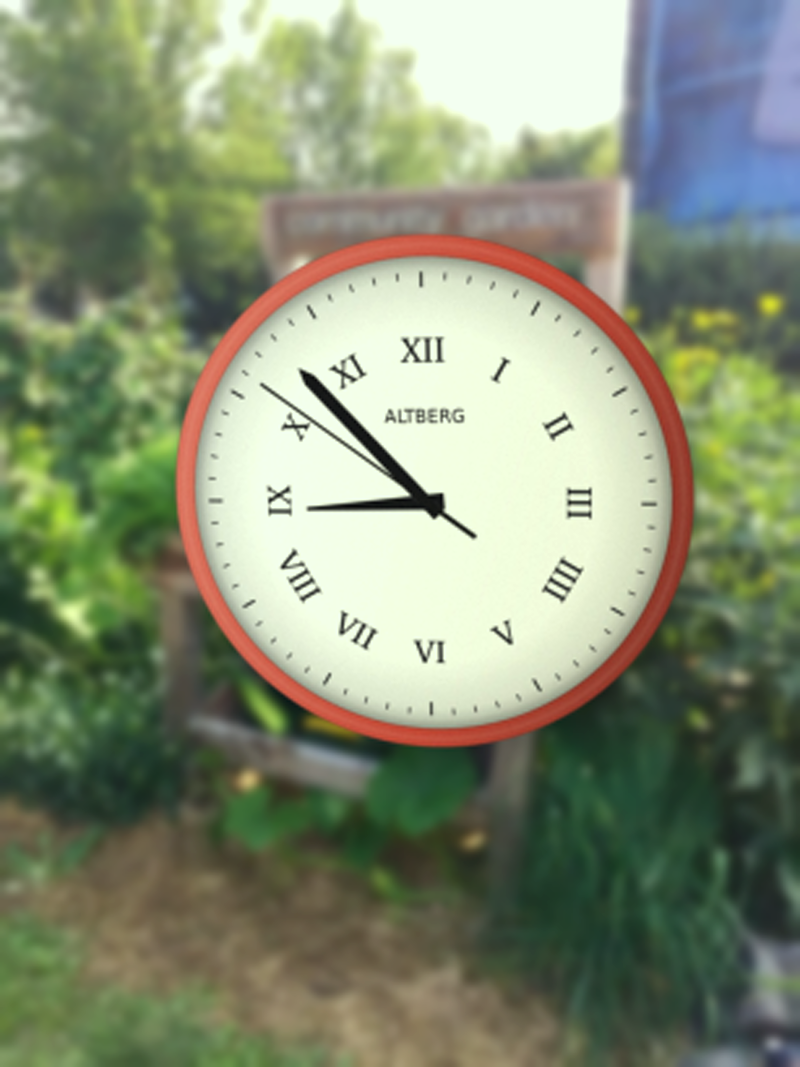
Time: {"hour": 8, "minute": 52, "second": 51}
